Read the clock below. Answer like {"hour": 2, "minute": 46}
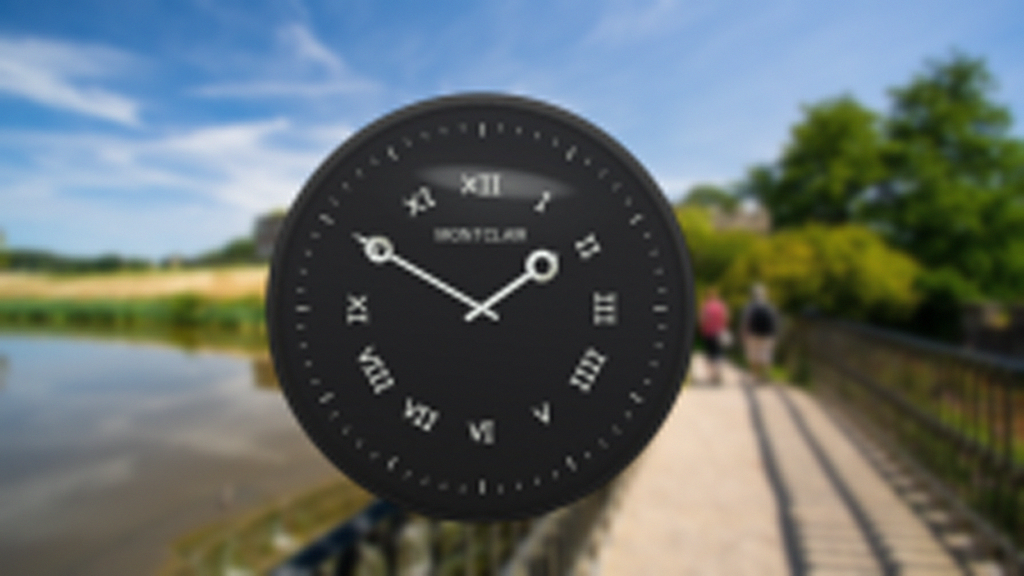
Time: {"hour": 1, "minute": 50}
